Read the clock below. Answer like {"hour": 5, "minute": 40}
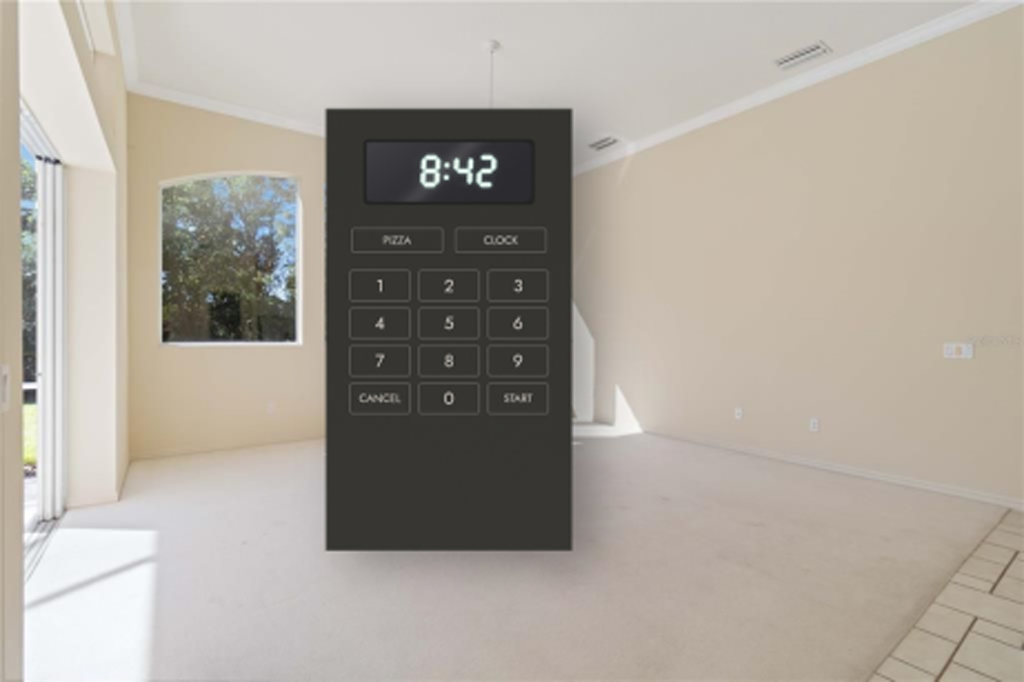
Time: {"hour": 8, "minute": 42}
